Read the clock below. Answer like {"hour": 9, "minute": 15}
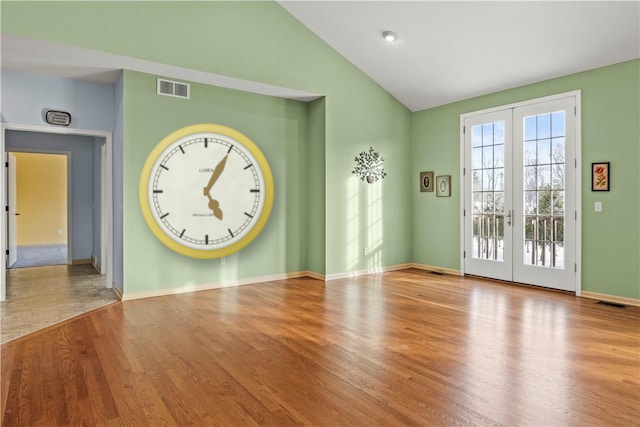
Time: {"hour": 5, "minute": 5}
